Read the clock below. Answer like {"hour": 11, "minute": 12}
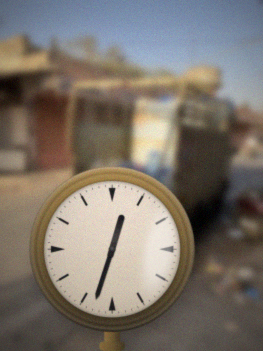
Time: {"hour": 12, "minute": 33}
